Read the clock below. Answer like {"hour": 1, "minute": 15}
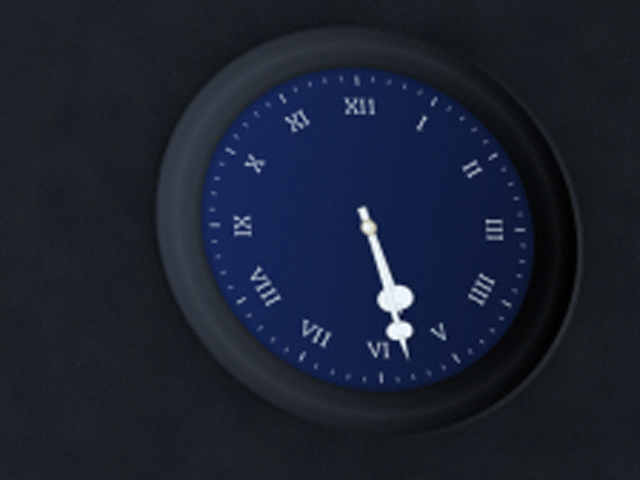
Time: {"hour": 5, "minute": 28}
